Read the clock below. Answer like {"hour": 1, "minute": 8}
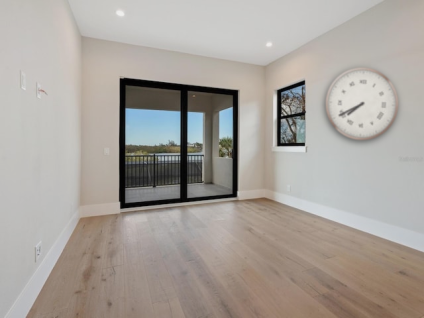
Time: {"hour": 7, "minute": 40}
